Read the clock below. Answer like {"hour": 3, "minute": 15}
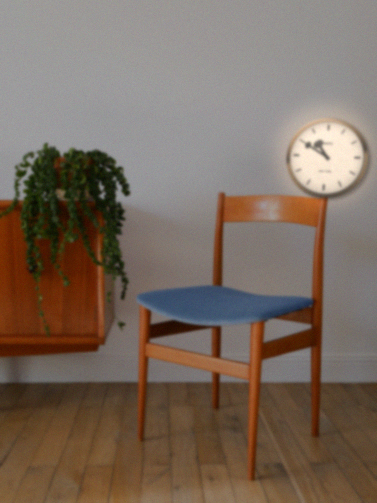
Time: {"hour": 10, "minute": 50}
